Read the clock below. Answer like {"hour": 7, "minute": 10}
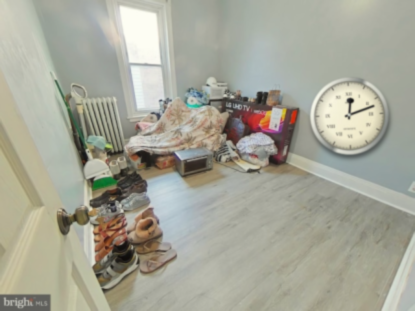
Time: {"hour": 12, "minute": 12}
